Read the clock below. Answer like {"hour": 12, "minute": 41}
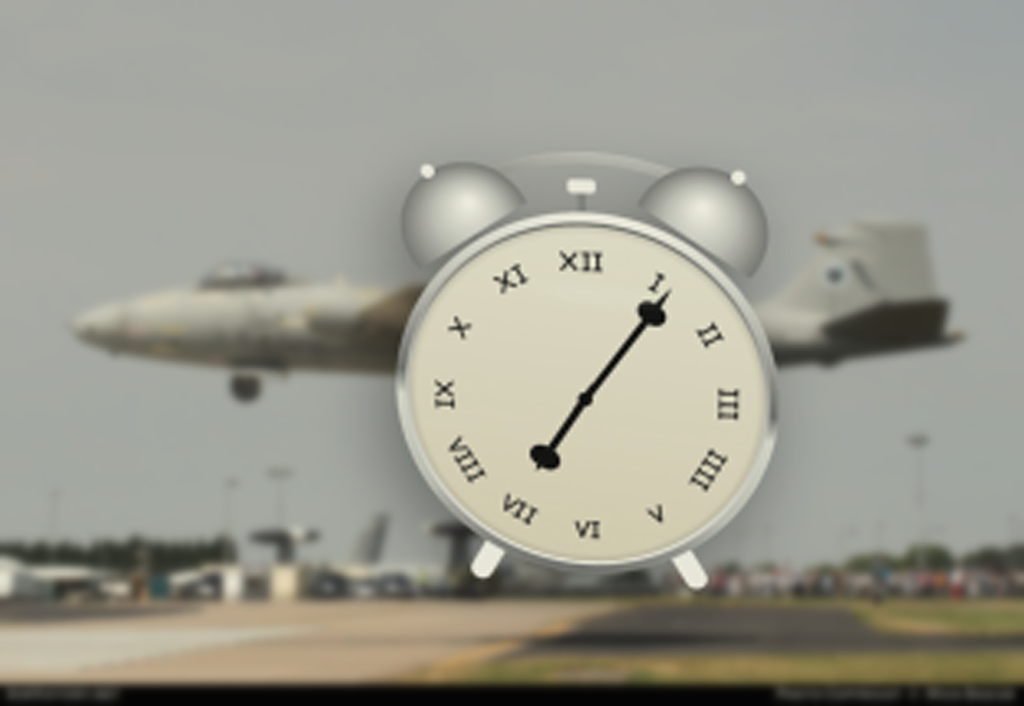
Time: {"hour": 7, "minute": 6}
